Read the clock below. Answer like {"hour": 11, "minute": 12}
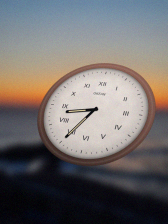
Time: {"hour": 8, "minute": 35}
